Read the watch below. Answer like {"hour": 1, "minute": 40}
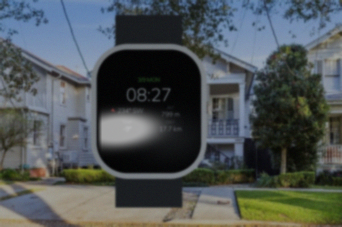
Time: {"hour": 8, "minute": 27}
